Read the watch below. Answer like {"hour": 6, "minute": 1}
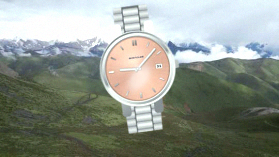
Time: {"hour": 9, "minute": 8}
